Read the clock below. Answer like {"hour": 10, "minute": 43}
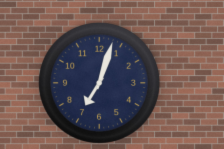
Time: {"hour": 7, "minute": 3}
